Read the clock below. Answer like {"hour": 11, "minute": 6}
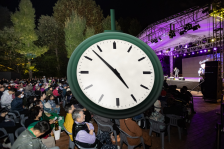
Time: {"hour": 4, "minute": 53}
